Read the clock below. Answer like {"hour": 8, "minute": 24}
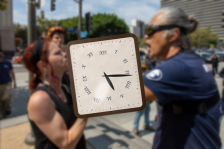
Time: {"hour": 5, "minute": 16}
